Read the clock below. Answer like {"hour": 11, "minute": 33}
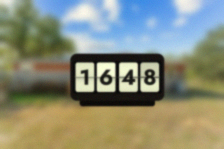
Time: {"hour": 16, "minute": 48}
